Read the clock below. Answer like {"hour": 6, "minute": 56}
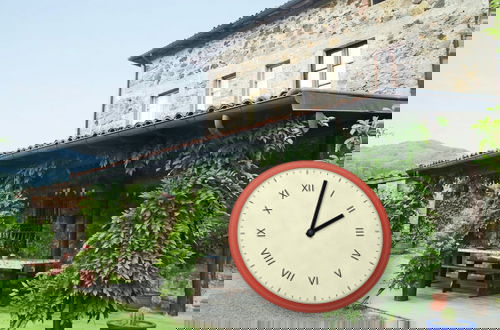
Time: {"hour": 2, "minute": 3}
